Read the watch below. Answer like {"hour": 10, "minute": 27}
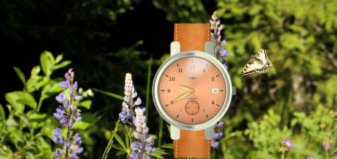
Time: {"hour": 9, "minute": 40}
